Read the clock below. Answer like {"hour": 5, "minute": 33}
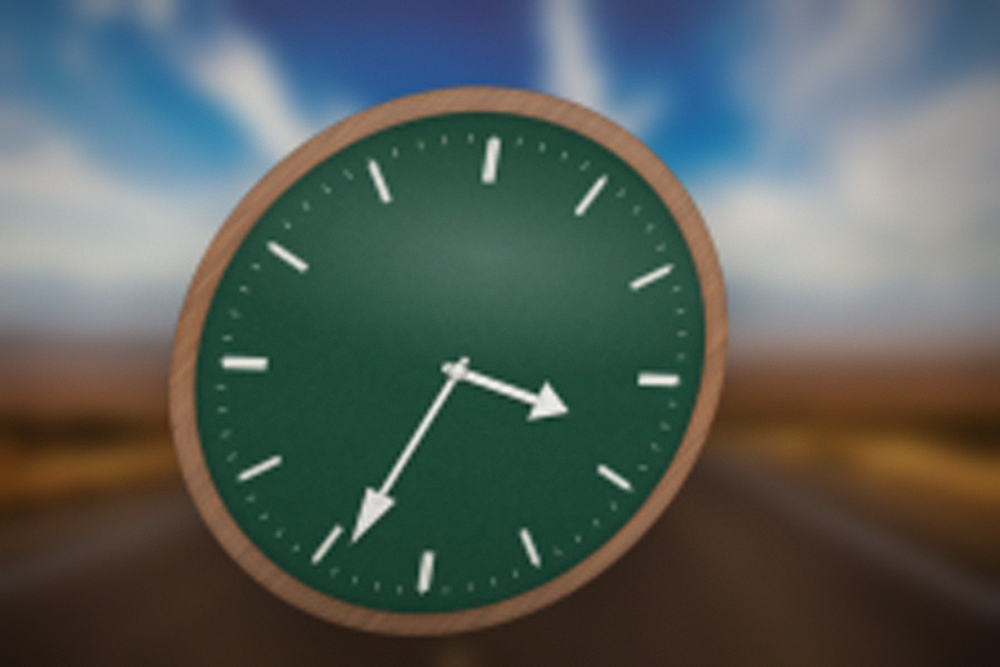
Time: {"hour": 3, "minute": 34}
